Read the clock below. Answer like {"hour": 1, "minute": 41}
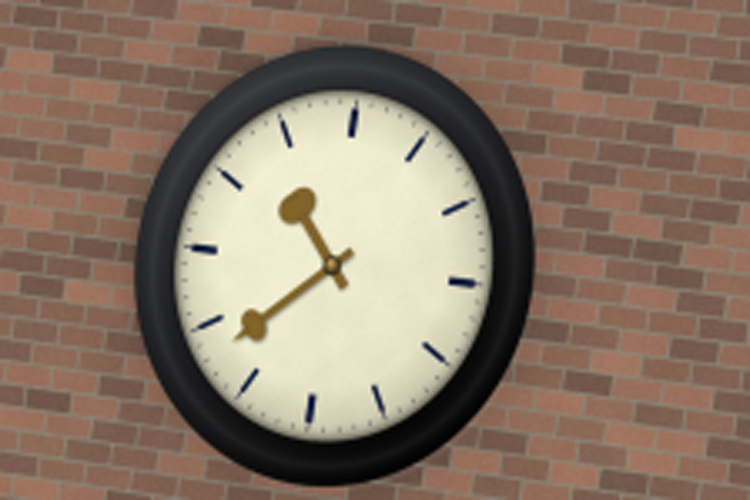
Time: {"hour": 10, "minute": 38}
